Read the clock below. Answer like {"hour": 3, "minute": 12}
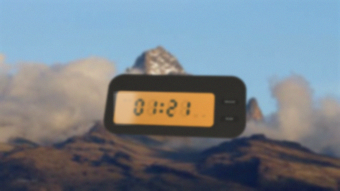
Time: {"hour": 1, "minute": 21}
